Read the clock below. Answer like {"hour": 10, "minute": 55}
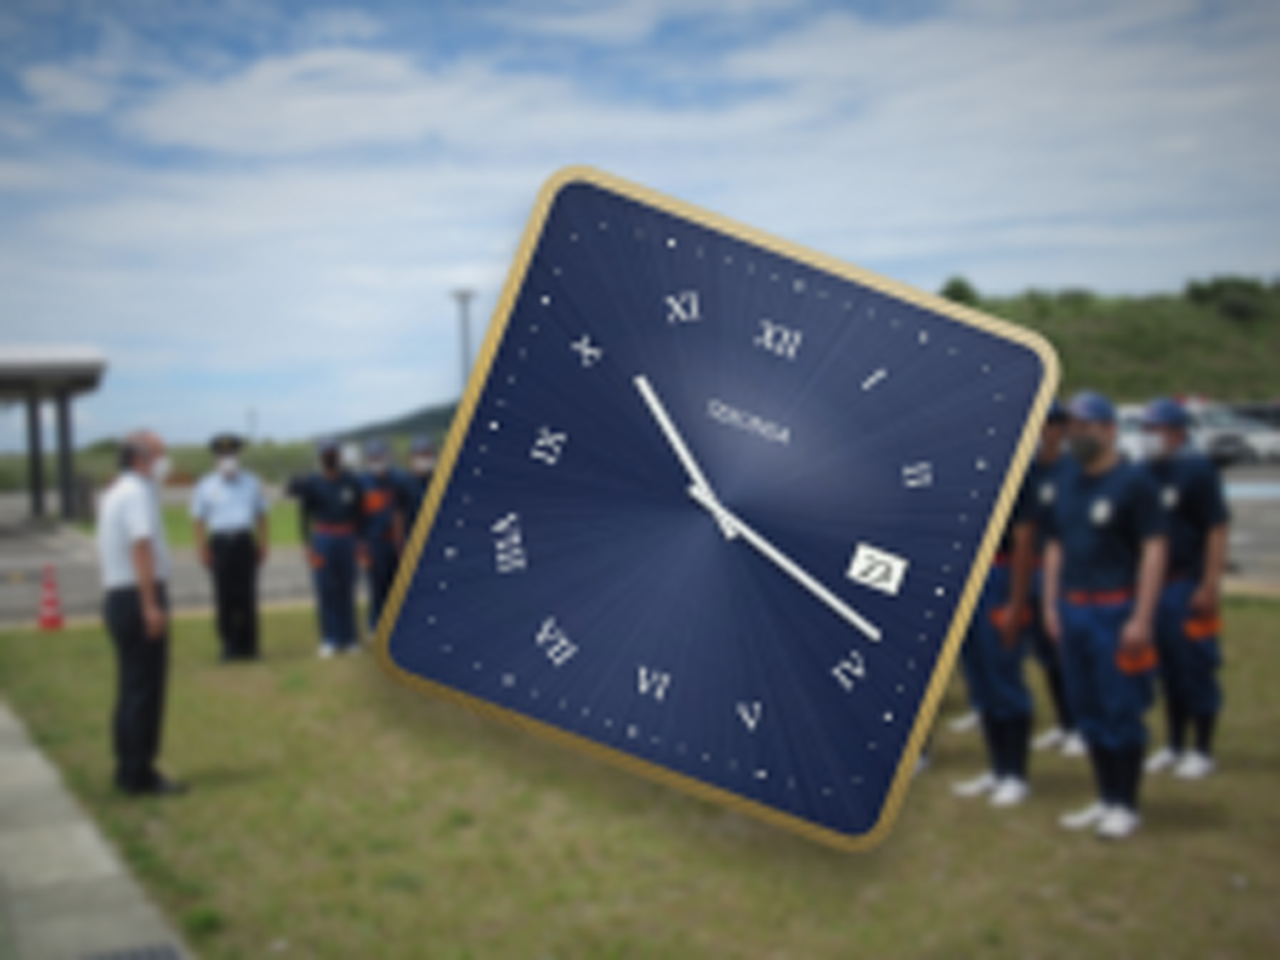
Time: {"hour": 10, "minute": 18}
